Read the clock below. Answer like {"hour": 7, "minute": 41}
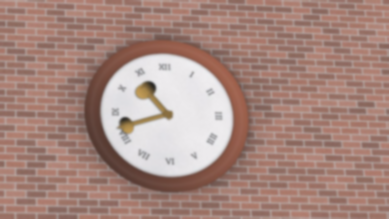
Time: {"hour": 10, "minute": 42}
